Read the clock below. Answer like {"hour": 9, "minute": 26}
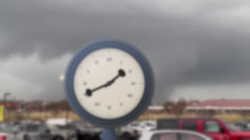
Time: {"hour": 1, "minute": 41}
